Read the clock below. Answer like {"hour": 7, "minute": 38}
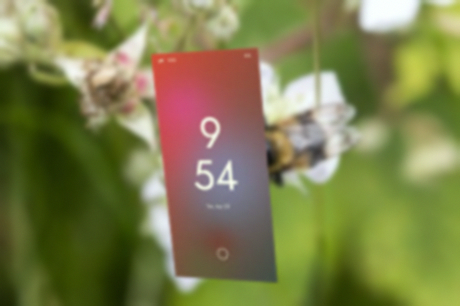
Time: {"hour": 9, "minute": 54}
